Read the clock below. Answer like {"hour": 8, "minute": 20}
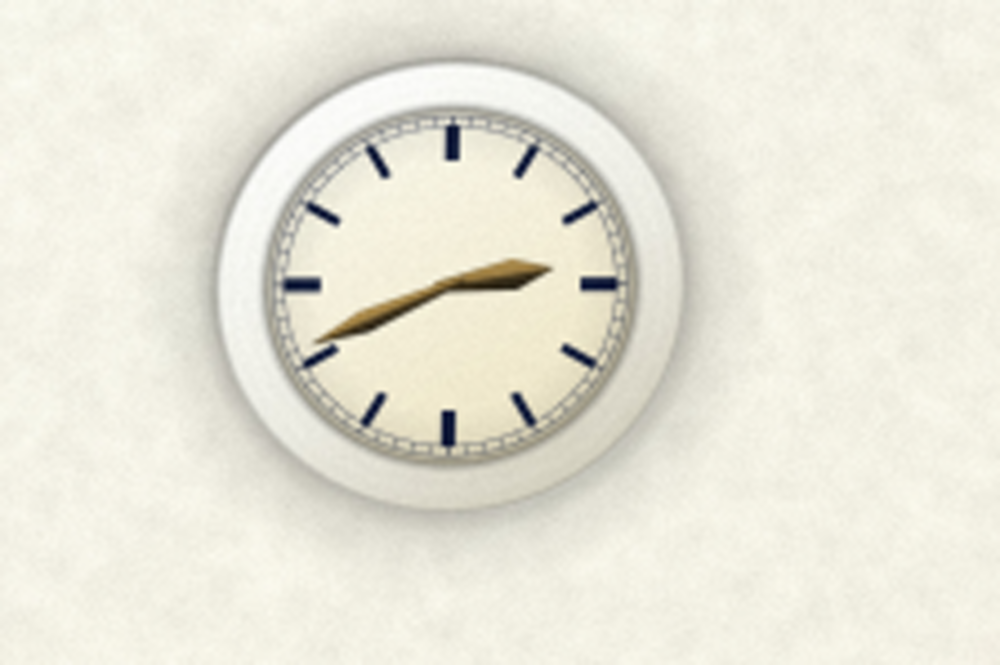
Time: {"hour": 2, "minute": 41}
